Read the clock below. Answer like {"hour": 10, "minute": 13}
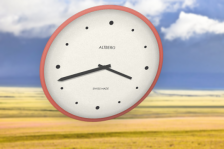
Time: {"hour": 3, "minute": 42}
